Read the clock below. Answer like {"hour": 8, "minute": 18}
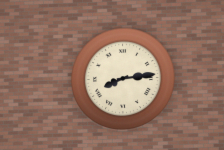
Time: {"hour": 8, "minute": 14}
